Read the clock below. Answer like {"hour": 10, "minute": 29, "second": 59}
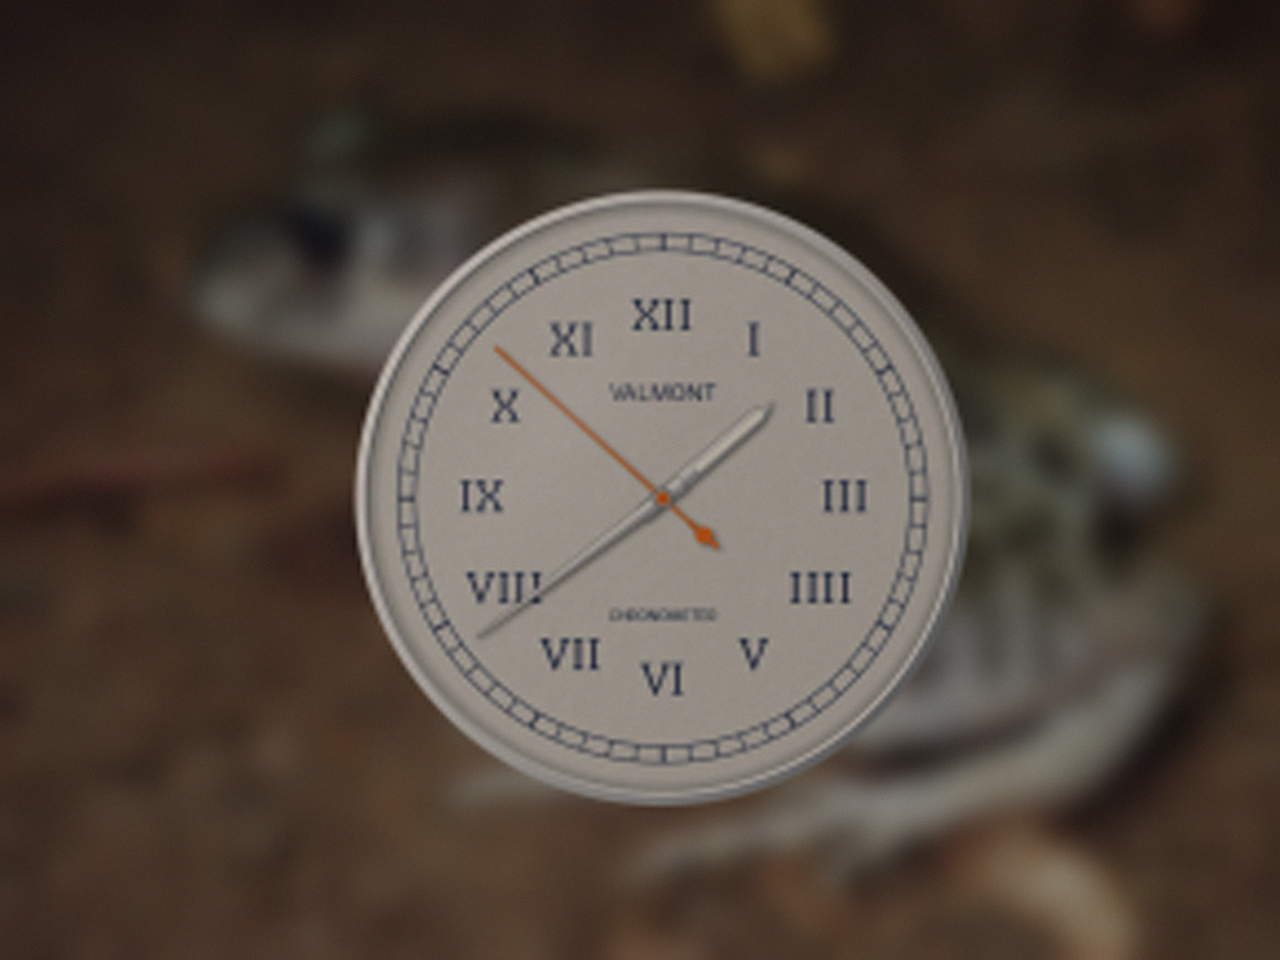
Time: {"hour": 1, "minute": 38, "second": 52}
